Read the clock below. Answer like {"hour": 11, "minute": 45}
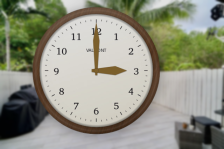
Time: {"hour": 3, "minute": 0}
